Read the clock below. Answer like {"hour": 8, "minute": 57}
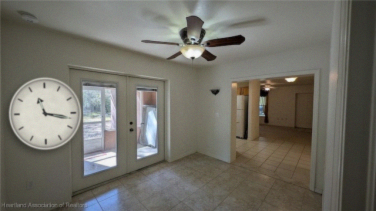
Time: {"hour": 11, "minute": 17}
